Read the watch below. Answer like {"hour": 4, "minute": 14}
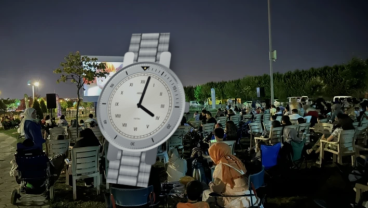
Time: {"hour": 4, "minute": 2}
